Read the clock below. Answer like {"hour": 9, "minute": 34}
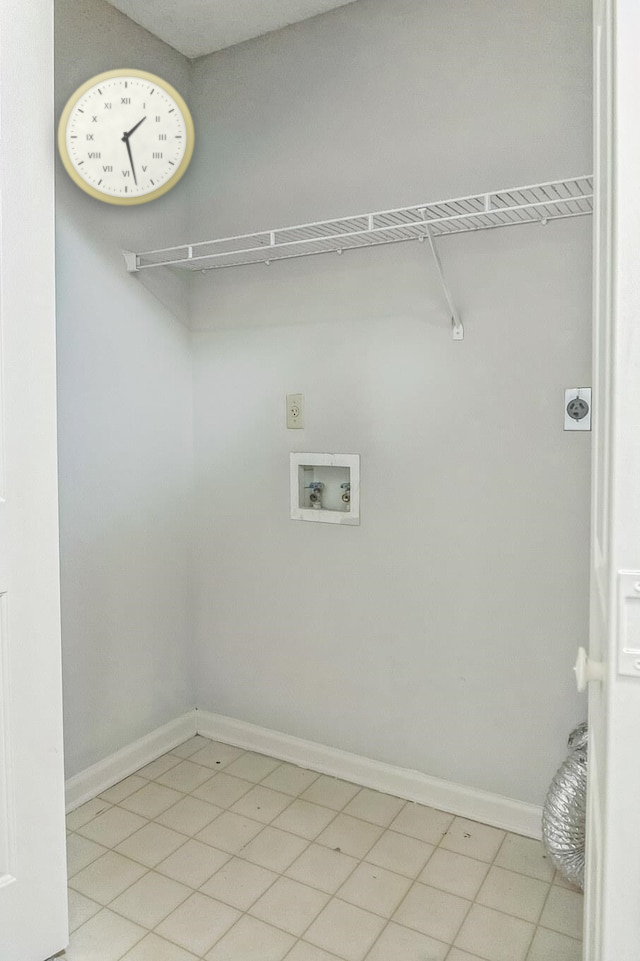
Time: {"hour": 1, "minute": 28}
